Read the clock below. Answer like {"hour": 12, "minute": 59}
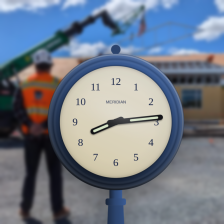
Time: {"hour": 8, "minute": 14}
